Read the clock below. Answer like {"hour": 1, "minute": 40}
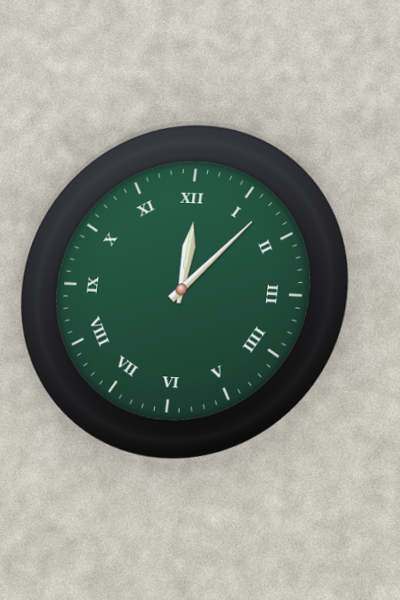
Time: {"hour": 12, "minute": 7}
